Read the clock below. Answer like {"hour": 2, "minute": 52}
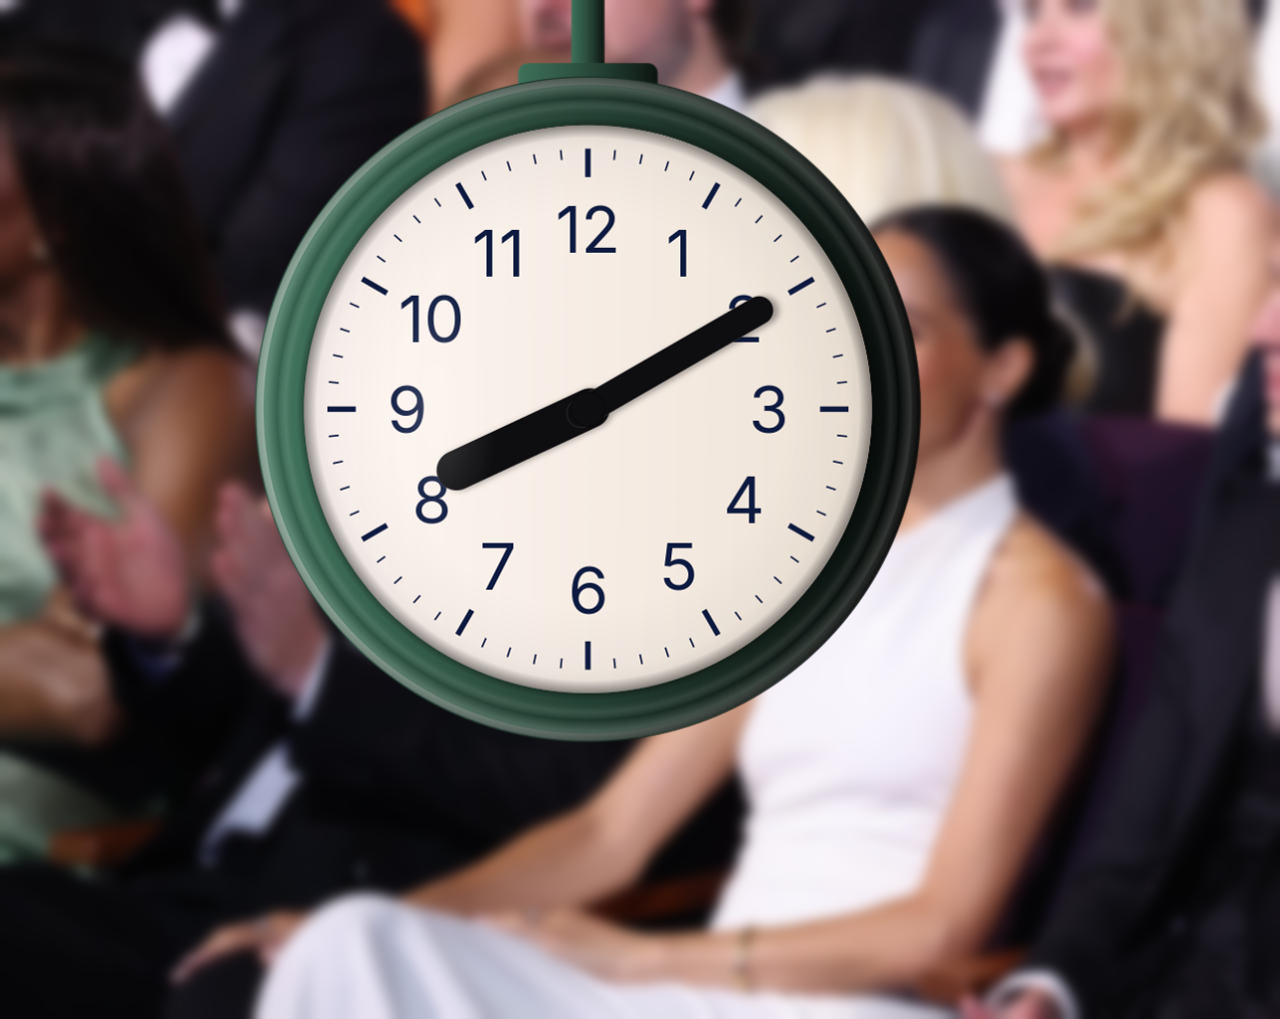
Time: {"hour": 8, "minute": 10}
